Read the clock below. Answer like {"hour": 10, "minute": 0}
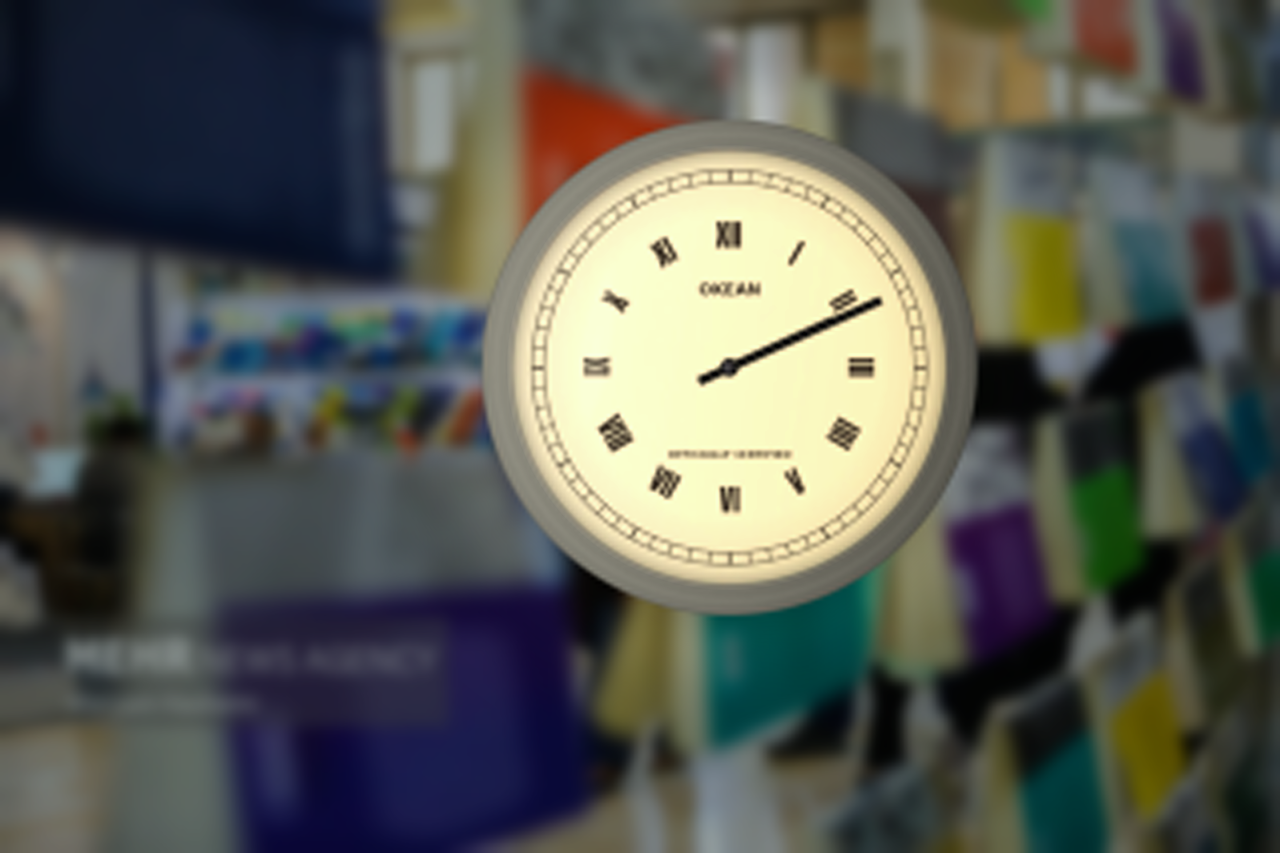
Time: {"hour": 2, "minute": 11}
